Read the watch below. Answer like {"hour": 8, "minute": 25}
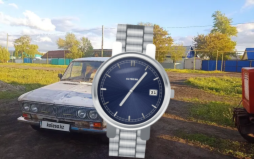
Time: {"hour": 7, "minute": 6}
